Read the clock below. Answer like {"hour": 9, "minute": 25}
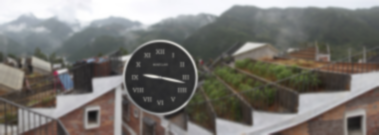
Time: {"hour": 9, "minute": 17}
